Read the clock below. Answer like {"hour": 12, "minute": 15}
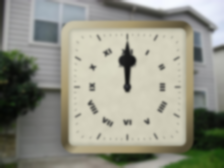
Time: {"hour": 12, "minute": 0}
